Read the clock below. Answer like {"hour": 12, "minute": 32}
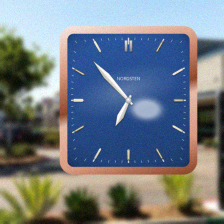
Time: {"hour": 6, "minute": 53}
